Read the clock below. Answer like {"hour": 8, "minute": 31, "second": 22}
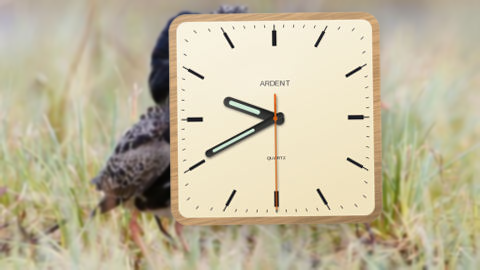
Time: {"hour": 9, "minute": 40, "second": 30}
